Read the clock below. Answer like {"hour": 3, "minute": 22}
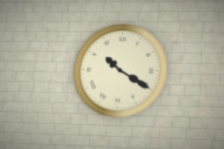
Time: {"hour": 10, "minute": 20}
